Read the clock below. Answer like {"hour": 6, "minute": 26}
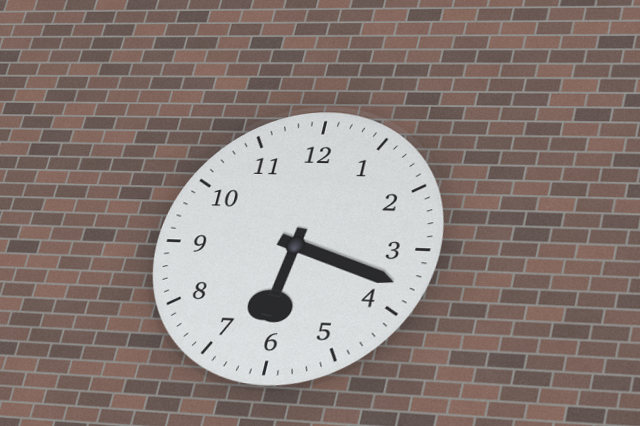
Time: {"hour": 6, "minute": 18}
